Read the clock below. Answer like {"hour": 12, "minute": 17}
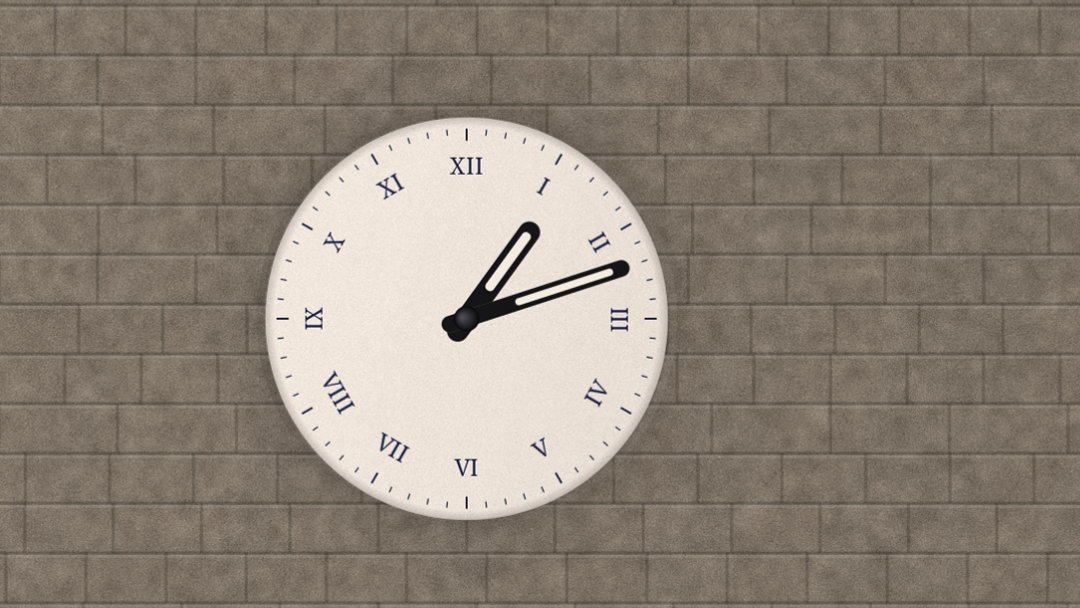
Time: {"hour": 1, "minute": 12}
